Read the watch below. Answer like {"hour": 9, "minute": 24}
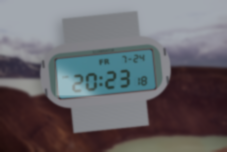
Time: {"hour": 20, "minute": 23}
